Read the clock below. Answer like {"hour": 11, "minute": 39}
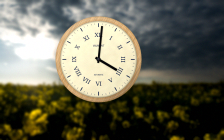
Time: {"hour": 4, "minute": 1}
